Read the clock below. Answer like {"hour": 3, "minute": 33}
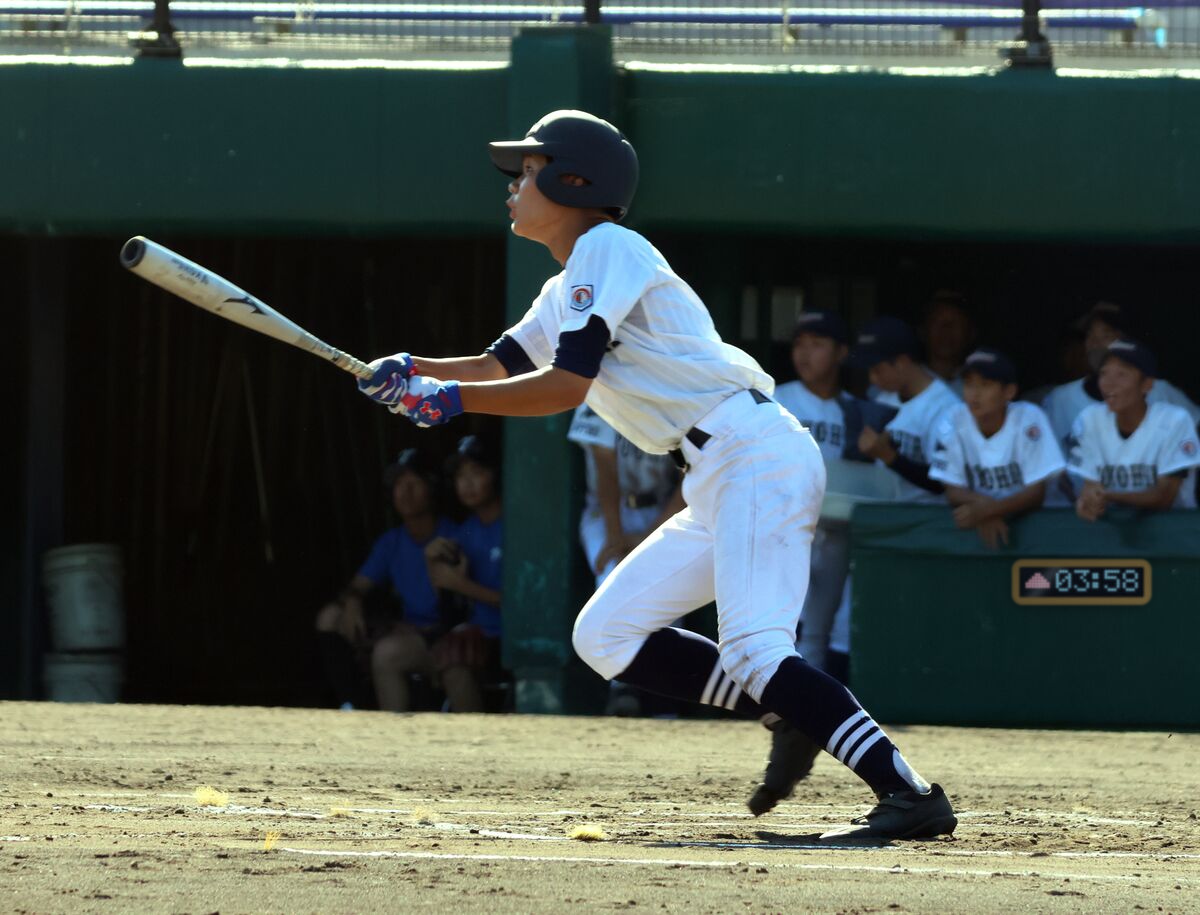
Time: {"hour": 3, "minute": 58}
